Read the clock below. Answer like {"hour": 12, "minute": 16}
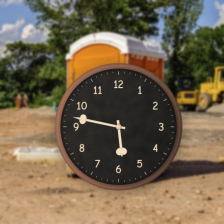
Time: {"hour": 5, "minute": 47}
